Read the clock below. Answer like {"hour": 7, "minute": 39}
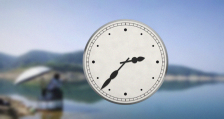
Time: {"hour": 2, "minute": 37}
